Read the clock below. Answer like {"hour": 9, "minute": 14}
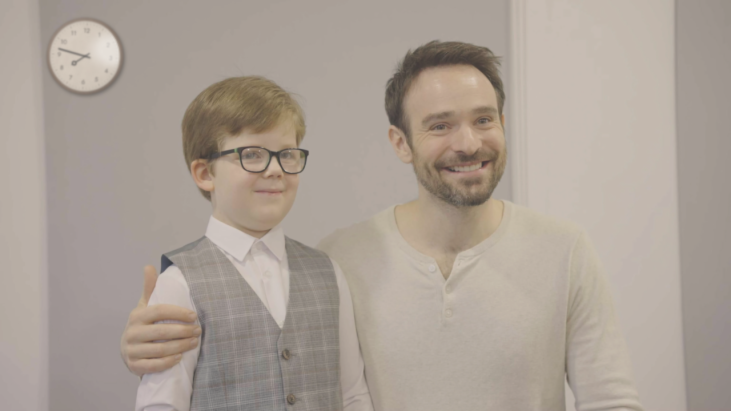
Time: {"hour": 7, "minute": 47}
